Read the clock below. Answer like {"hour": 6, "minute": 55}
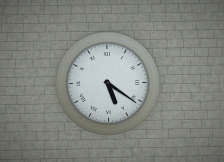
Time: {"hour": 5, "minute": 21}
